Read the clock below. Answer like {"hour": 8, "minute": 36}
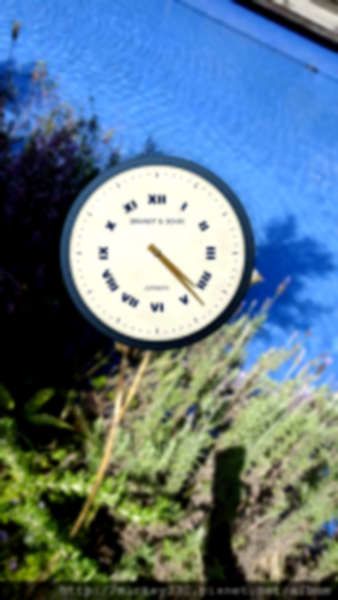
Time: {"hour": 4, "minute": 23}
